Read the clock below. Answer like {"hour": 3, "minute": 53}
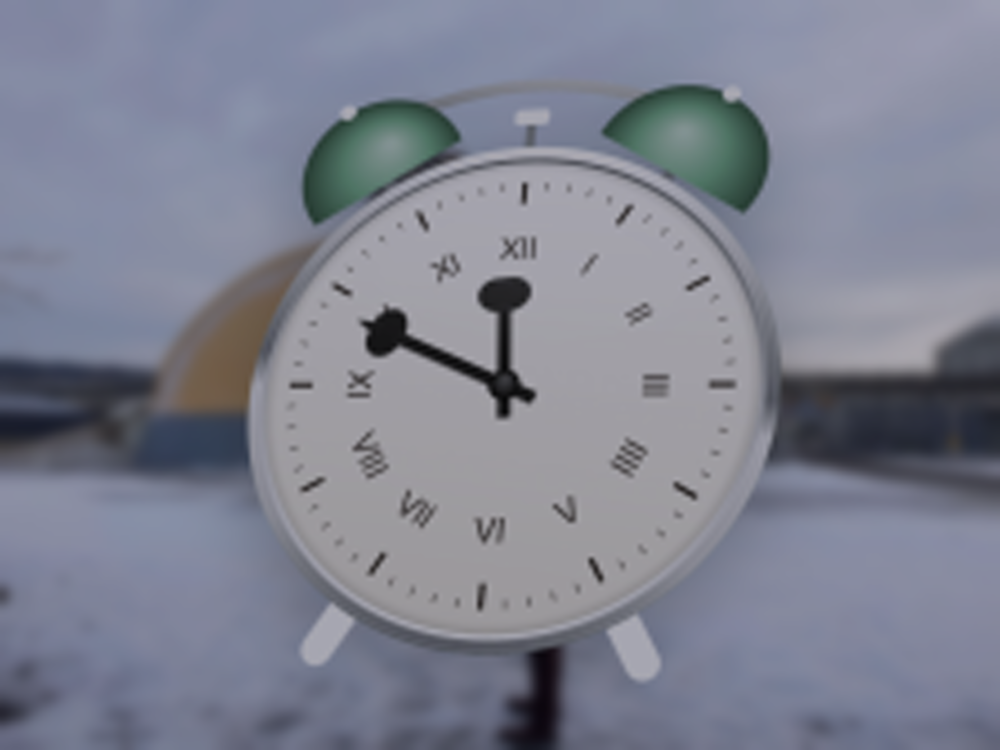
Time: {"hour": 11, "minute": 49}
